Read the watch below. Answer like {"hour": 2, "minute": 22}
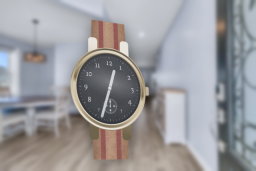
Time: {"hour": 12, "minute": 33}
